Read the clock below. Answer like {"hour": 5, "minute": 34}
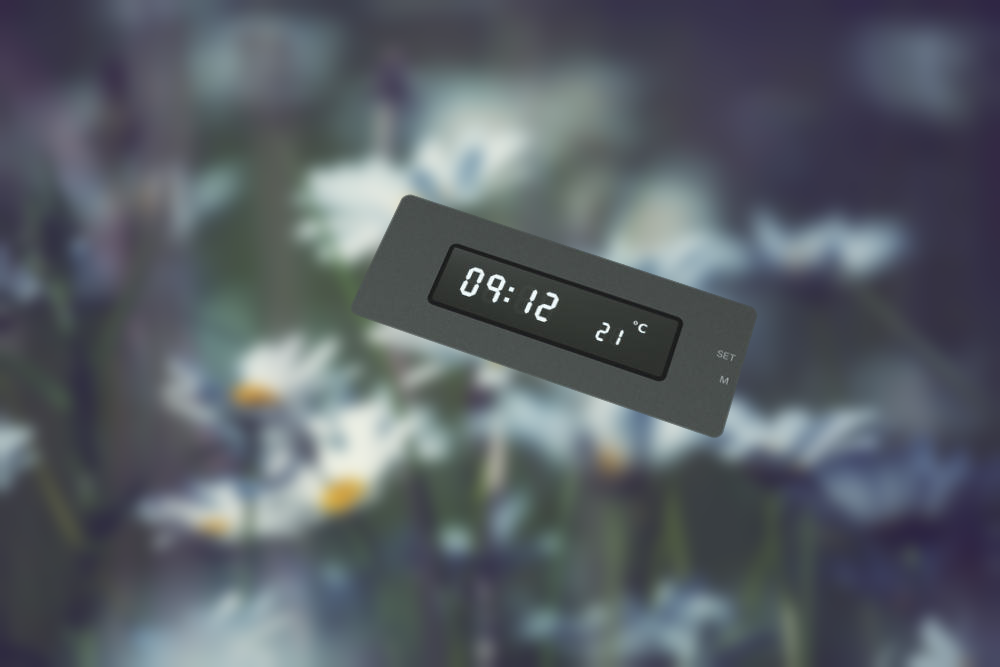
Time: {"hour": 9, "minute": 12}
